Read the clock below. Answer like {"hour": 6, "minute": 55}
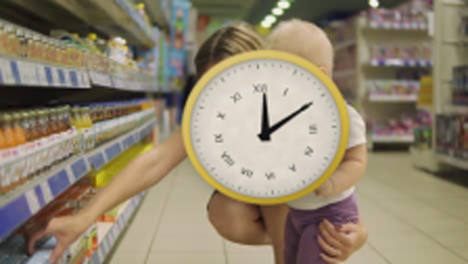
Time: {"hour": 12, "minute": 10}
